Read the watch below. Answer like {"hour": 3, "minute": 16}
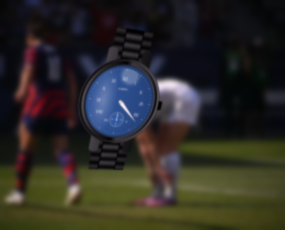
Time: {"hour": 4, "minute": 22}
